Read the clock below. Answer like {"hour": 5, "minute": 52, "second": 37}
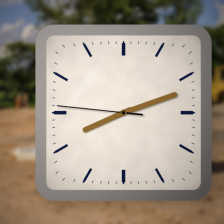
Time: {"hour": 8, "minute": 11, "second": 46}
